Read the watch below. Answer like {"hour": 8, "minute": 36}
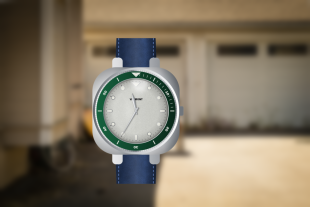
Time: {"hour": 11, "minute": 35}
